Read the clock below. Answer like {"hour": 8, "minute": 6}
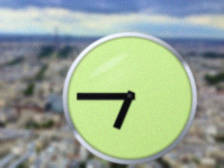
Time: {"hour": 6, "minute": 45}
